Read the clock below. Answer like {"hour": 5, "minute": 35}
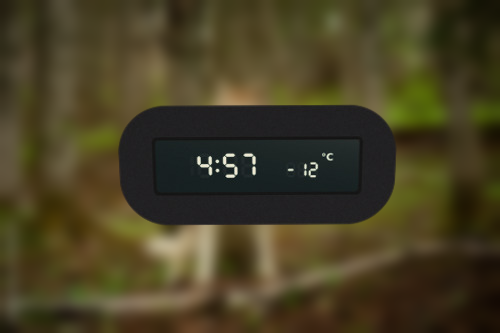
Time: {"hour": 4, "minute": 57}
